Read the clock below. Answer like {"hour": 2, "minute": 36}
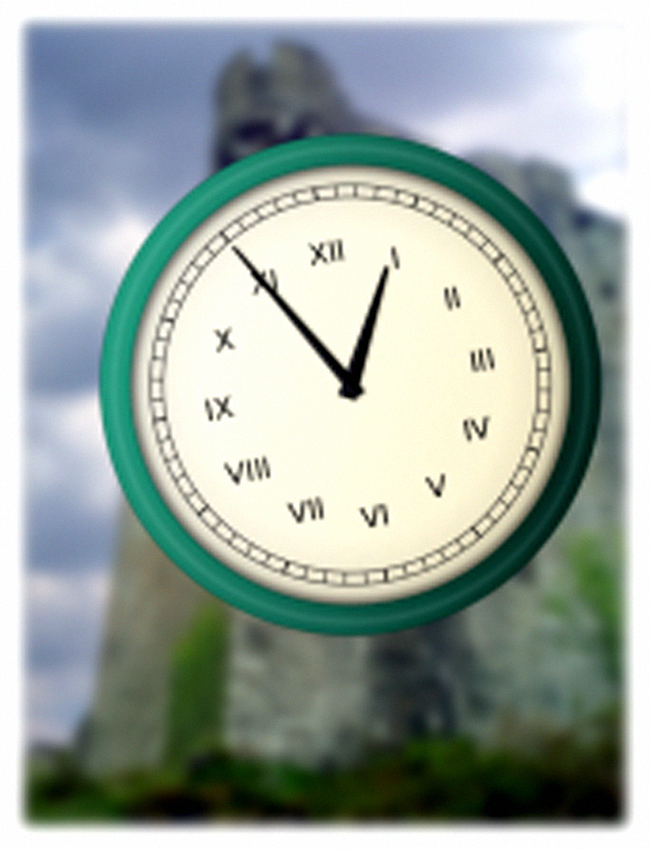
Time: {"hour": 12, "minute": 55}
